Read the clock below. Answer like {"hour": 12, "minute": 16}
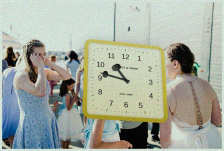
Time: {"hour": 10, "minute": 47}
